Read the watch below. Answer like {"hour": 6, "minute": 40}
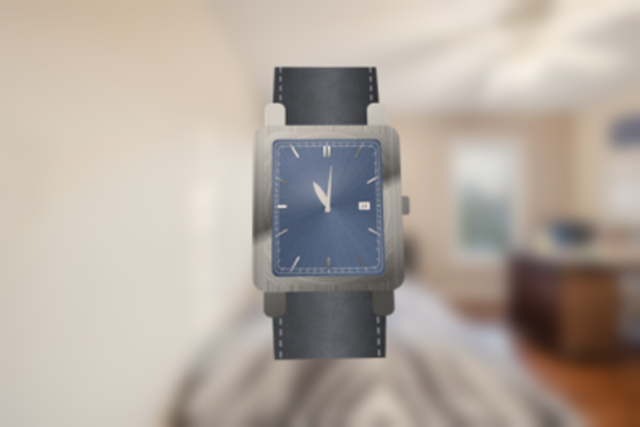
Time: {"hour": 11, "minute": 1}
